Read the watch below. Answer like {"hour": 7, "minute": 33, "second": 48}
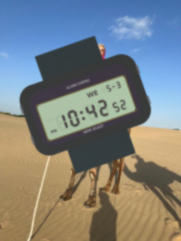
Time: {"hour": 10, "minute": 42, "second": 52}
